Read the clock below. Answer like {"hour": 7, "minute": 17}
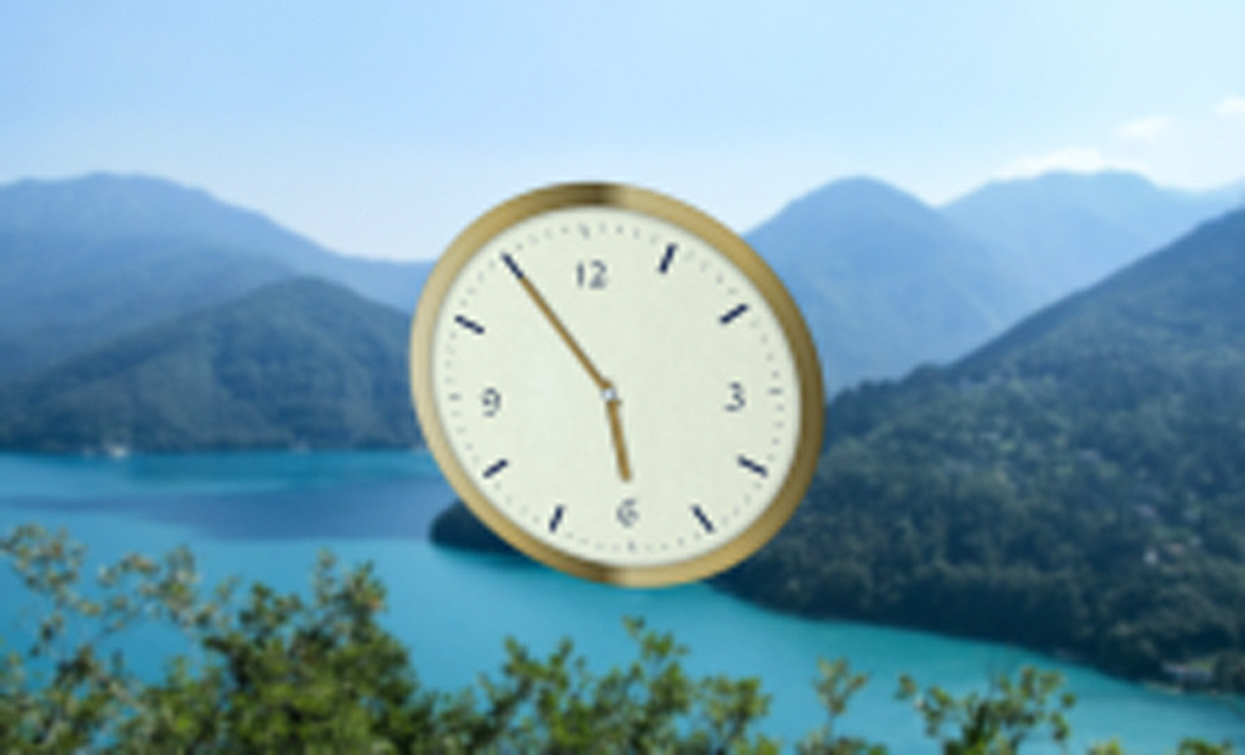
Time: {"hour": 5, "minute": 55}
